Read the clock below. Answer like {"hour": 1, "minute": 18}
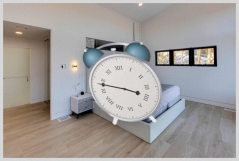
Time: {"hour": 3, "minute": 48}
